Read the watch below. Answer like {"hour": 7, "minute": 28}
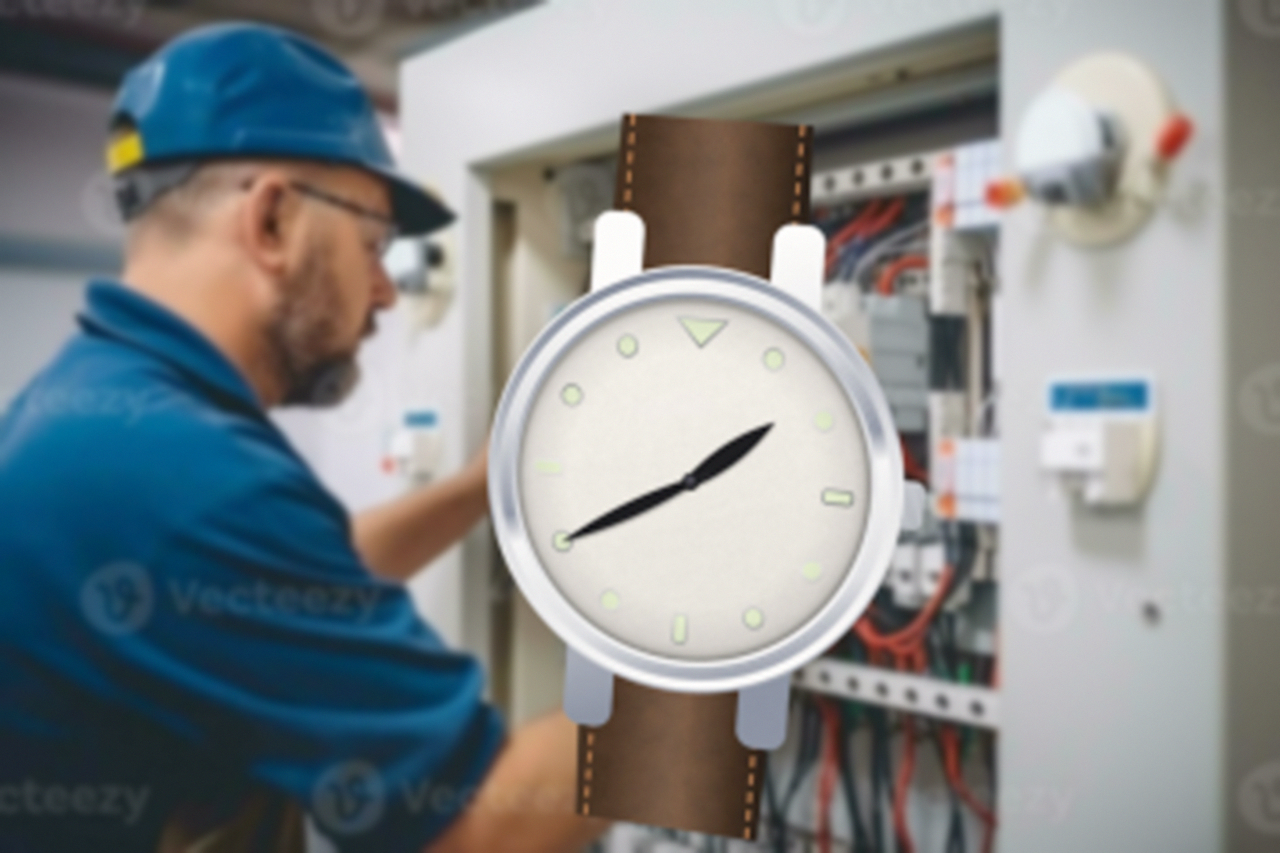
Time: {"hour": 1, "minute": 40}
